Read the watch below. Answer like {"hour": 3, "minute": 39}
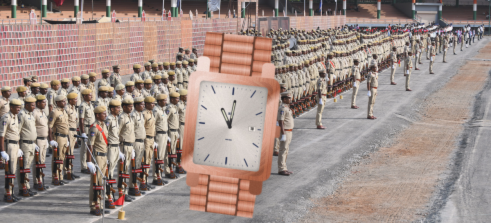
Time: {"hour": 11, "minute": 1}
